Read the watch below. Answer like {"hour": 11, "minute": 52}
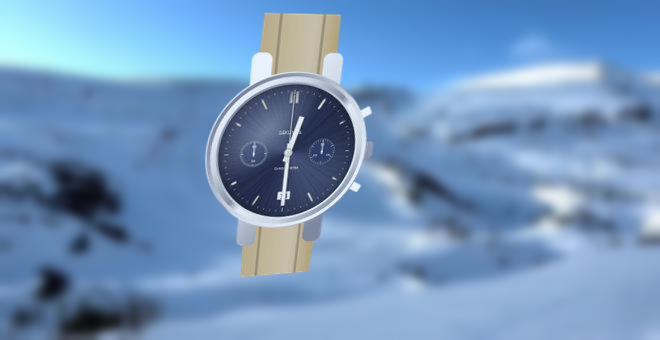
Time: {"hour": 12, "minute": 30}
